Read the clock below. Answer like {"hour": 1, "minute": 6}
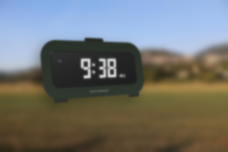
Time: {"hour": 9, "minute": 38}
